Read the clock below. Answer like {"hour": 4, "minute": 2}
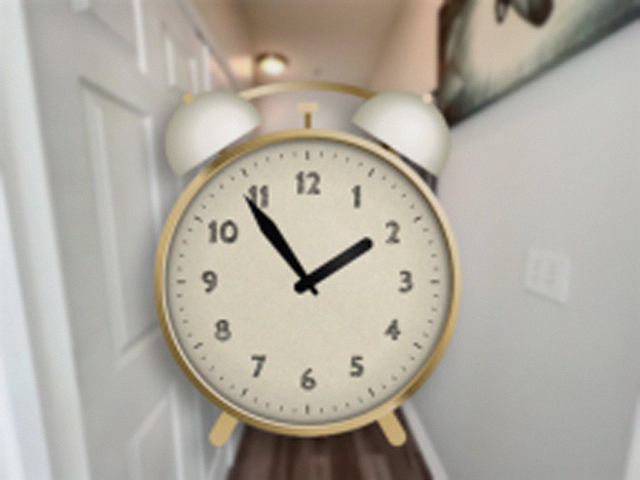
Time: {"hour": 1, "minute": 54}
